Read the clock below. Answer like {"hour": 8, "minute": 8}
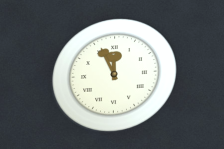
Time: {"hour": 11, "minute": 56}
